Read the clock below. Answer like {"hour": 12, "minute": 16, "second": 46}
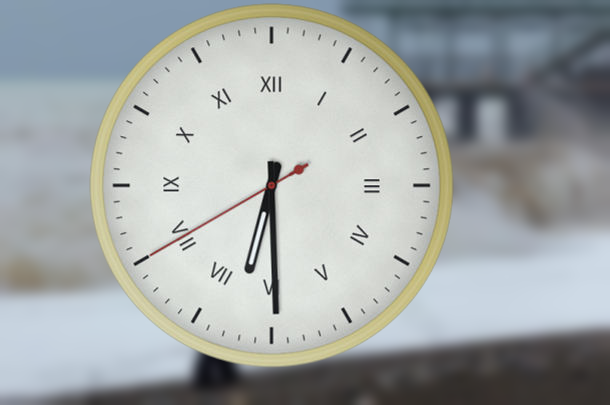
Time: {"hour": 6, "minute": 29, "second": 40}
